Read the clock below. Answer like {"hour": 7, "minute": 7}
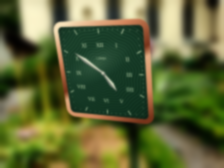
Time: {"hour": 4, "minute": 51}
